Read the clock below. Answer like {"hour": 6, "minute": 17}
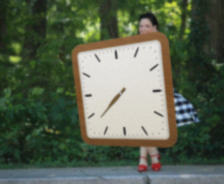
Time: {"hour": 7, "minute": 38}
